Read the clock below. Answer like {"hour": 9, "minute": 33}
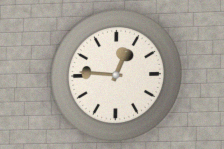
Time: {"hour": 12, "minute": 46}
